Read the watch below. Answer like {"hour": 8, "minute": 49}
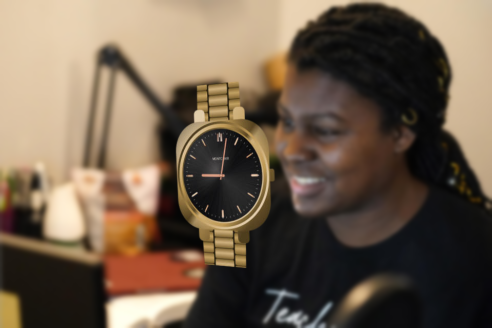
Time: {"hour": 9, "minute": 2}
